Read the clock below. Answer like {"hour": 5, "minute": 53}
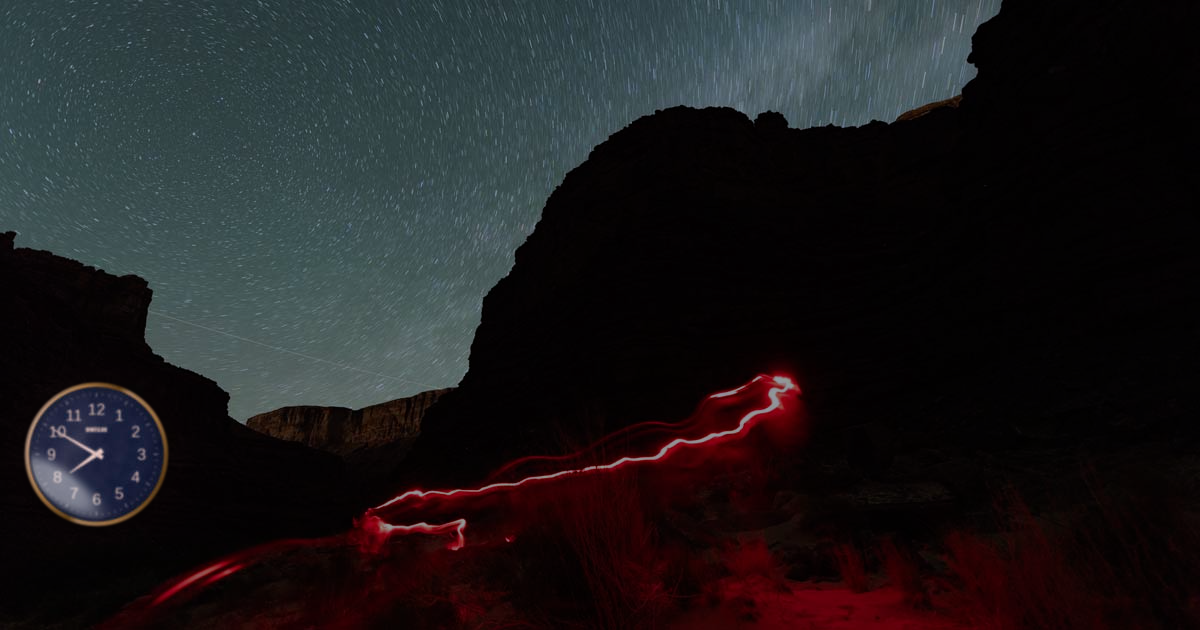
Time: {"hour": 7, "minute": 50}
